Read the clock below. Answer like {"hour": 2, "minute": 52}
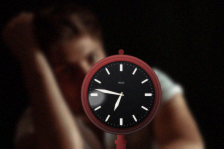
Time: {"hour": 6, "minute": 47}
